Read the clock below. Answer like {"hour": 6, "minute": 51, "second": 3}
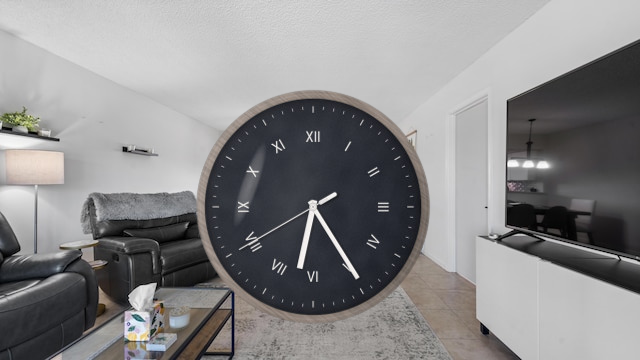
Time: {"hour": 6, "minute": 24, "second": 40}
